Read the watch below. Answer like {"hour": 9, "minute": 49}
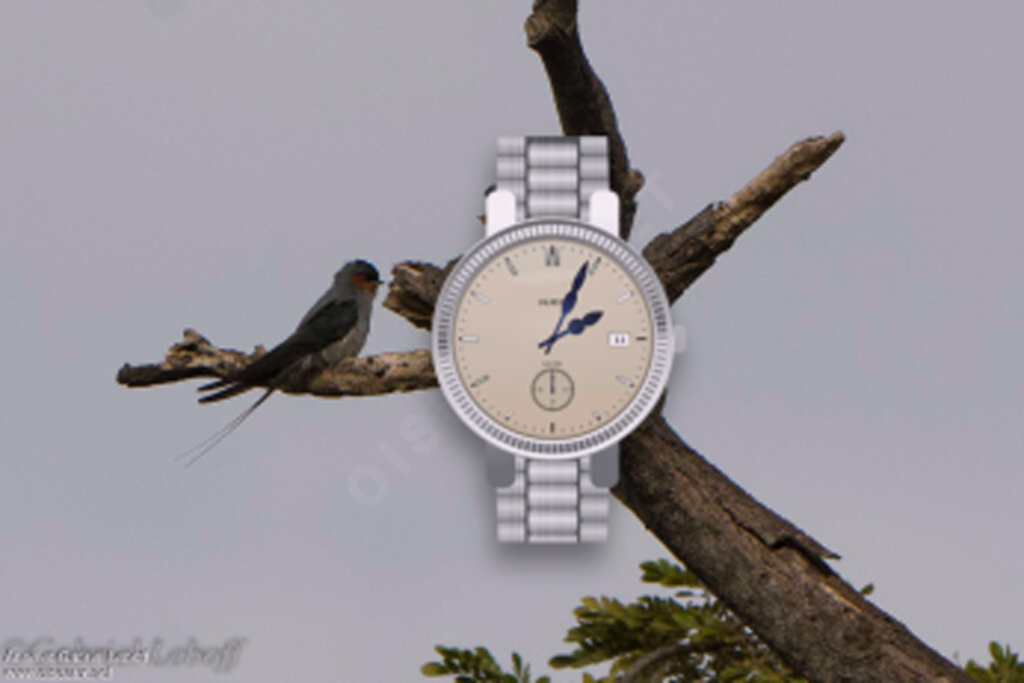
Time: {"hour": 2, "minute": 4}
